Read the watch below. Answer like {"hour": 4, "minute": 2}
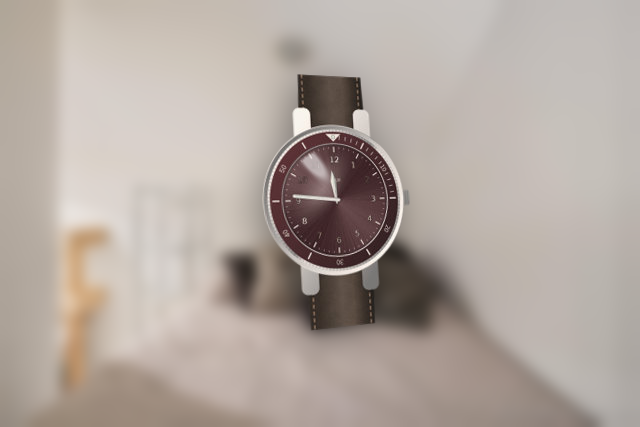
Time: {"hour": 11, "minute": 46}
